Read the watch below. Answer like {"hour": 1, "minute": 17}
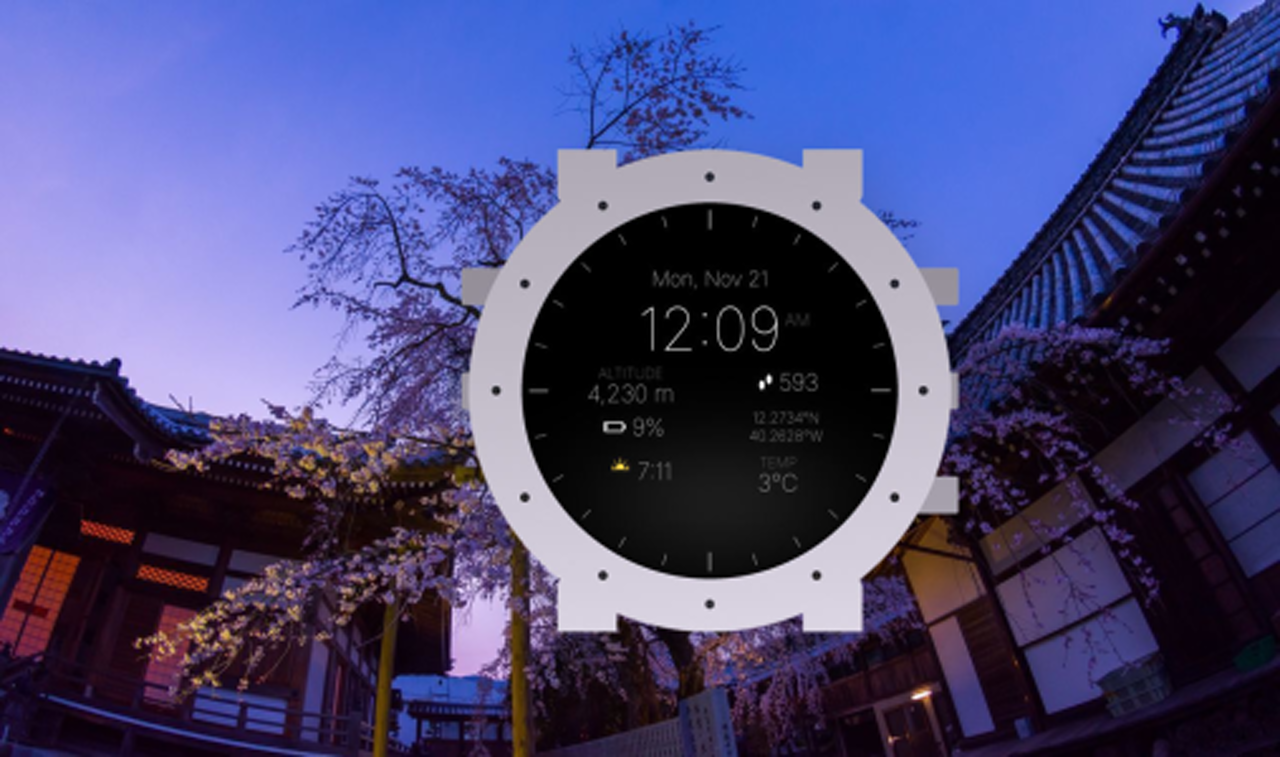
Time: {"hour": 12, "minute": 9}
